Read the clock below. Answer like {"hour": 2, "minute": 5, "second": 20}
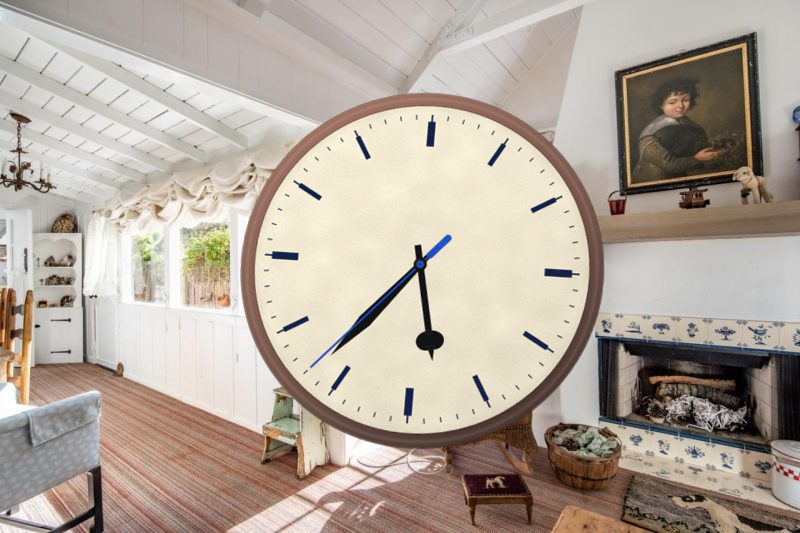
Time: {"hour": 5, "minute": 36, "second": 37}
